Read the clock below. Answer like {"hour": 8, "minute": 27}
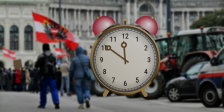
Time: {"hour": 11, "minute": 51}
